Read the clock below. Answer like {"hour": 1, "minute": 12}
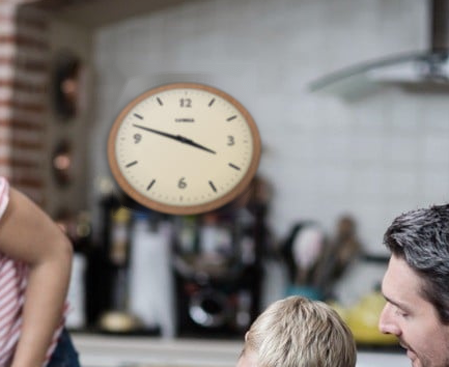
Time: {"hour": 3, "minute": 48}
